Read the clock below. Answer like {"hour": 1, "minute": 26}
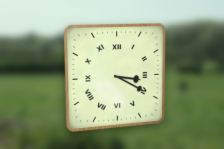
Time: {"hour": 3, "minute": 20}
